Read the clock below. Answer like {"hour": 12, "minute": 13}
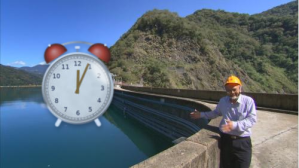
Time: {"hour": 12, "minute": 4}
